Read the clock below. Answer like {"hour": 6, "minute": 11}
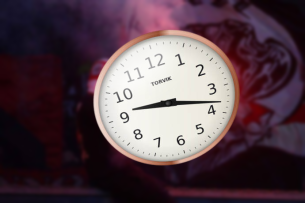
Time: {"hour": 9, "minute": 18}
